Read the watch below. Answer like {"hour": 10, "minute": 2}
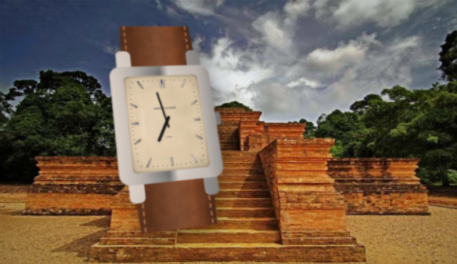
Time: {"hour": 6, "minute": 58}
